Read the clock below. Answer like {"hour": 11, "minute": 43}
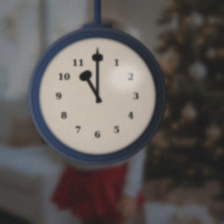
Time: {"hour": 11, "minute": 0}
